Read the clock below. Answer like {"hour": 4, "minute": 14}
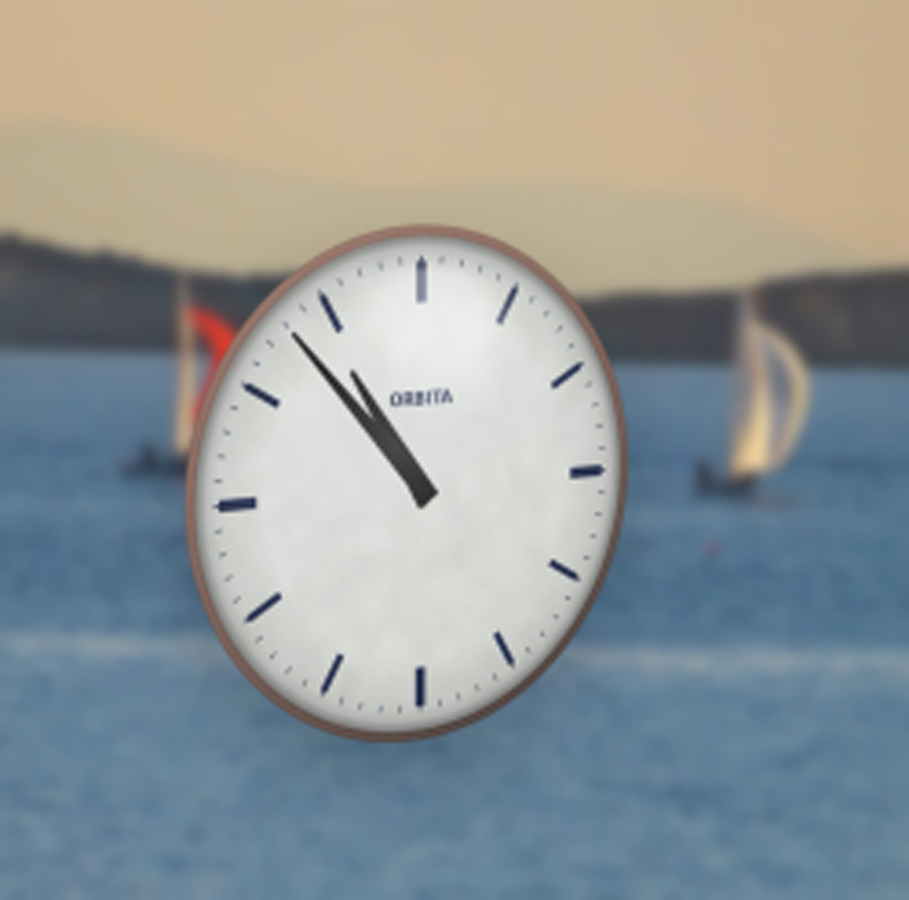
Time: {"hour": 10, "minute": 53}
